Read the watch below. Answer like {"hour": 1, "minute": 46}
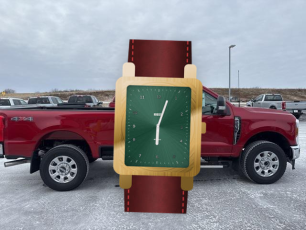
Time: {"hour": 6, "minute": 3}
